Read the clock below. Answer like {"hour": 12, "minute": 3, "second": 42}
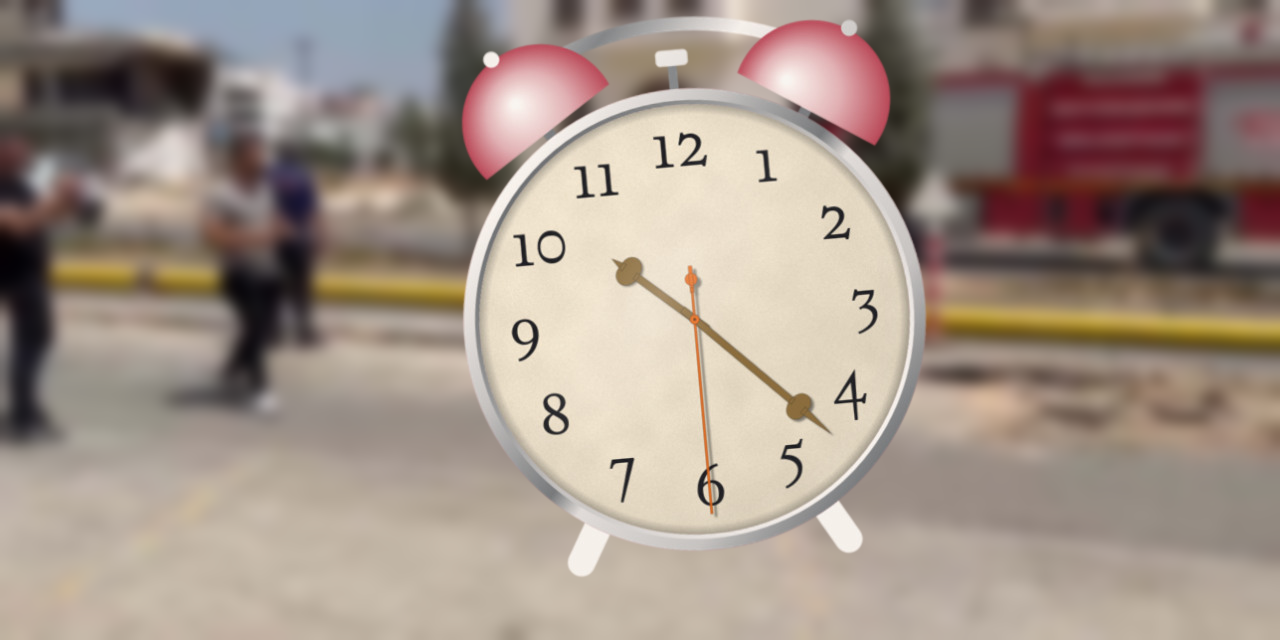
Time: {"hour": 10, "minute": 22, "second": 30}
